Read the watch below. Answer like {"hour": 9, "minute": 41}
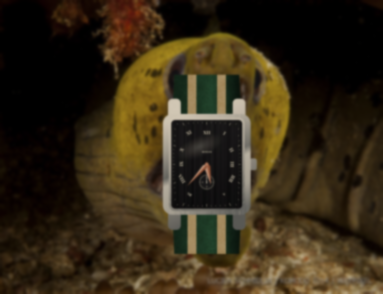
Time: {"hour": 5, "minute": 37}
